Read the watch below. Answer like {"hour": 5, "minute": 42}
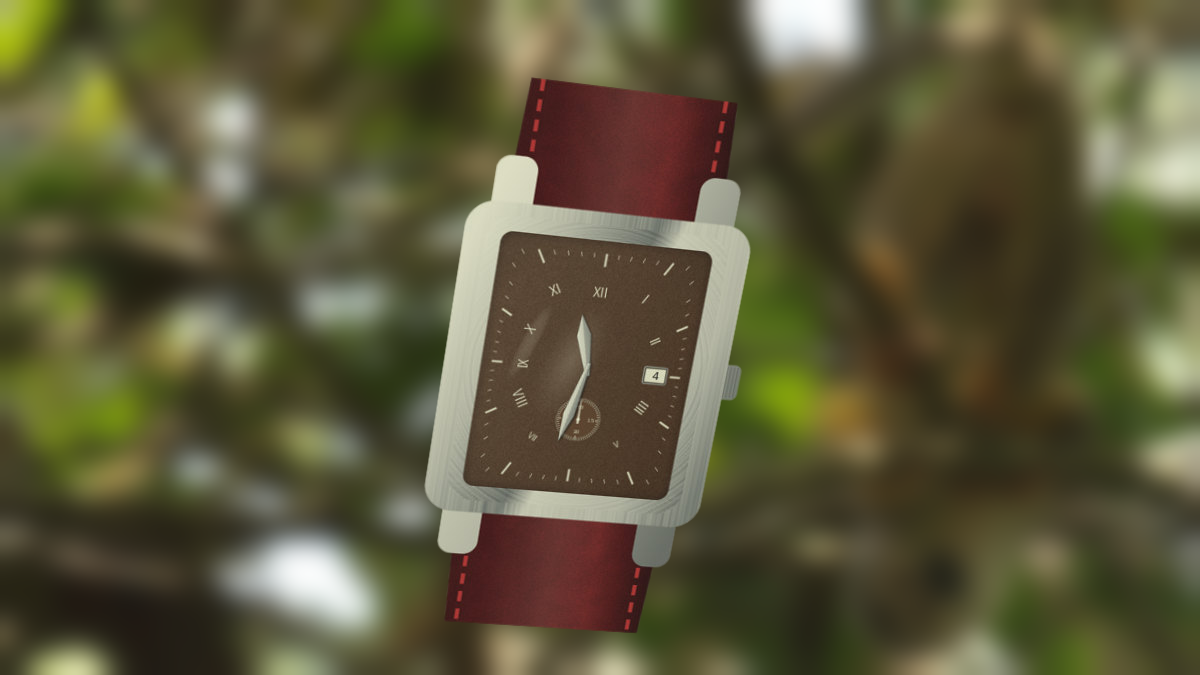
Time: {"hour": 11, "minute": 32}
